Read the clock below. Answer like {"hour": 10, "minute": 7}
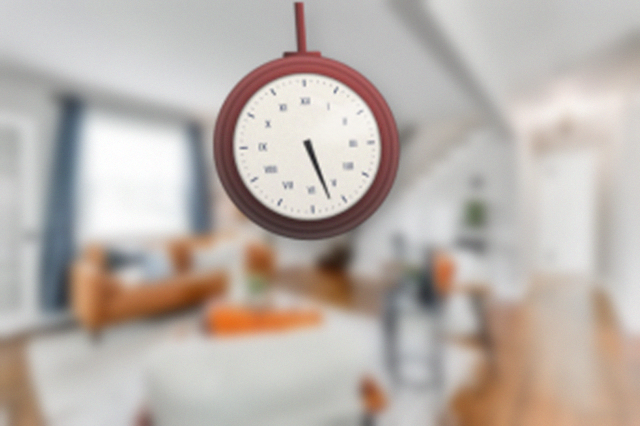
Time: {"hour": 5, "minute": 27}
